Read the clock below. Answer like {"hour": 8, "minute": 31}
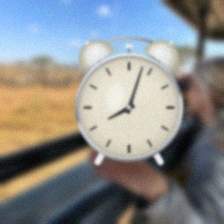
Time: {"hour": 8, "minute": 3}
